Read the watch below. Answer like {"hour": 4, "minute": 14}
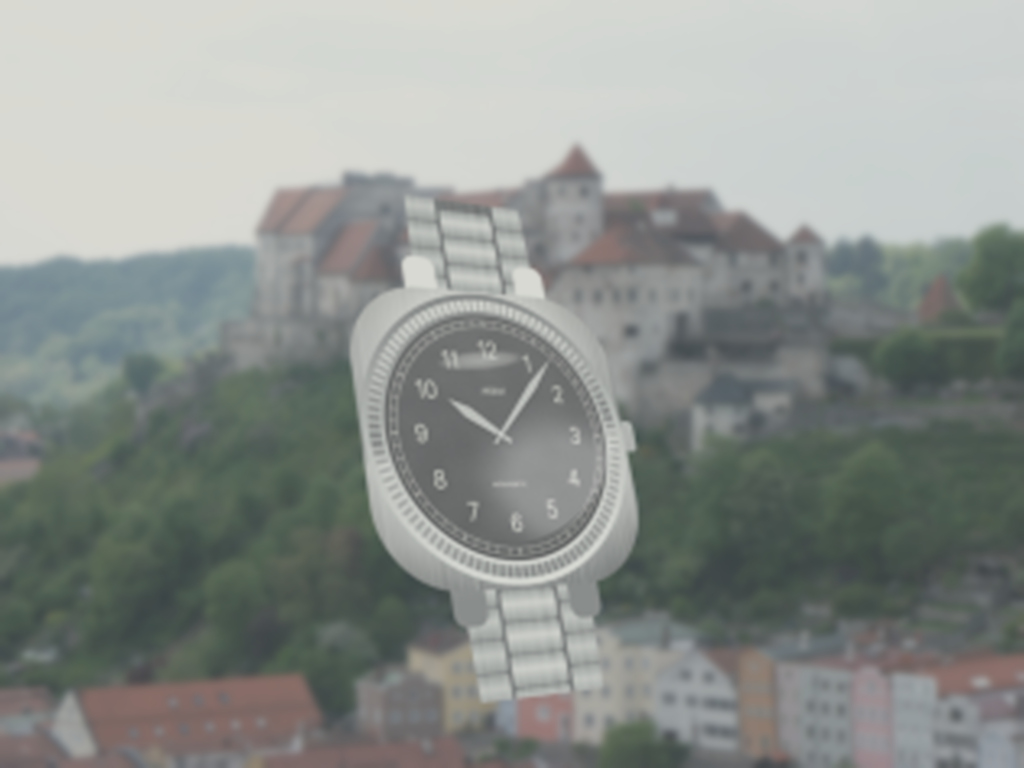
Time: {"hour": 10, "minute": 7}
